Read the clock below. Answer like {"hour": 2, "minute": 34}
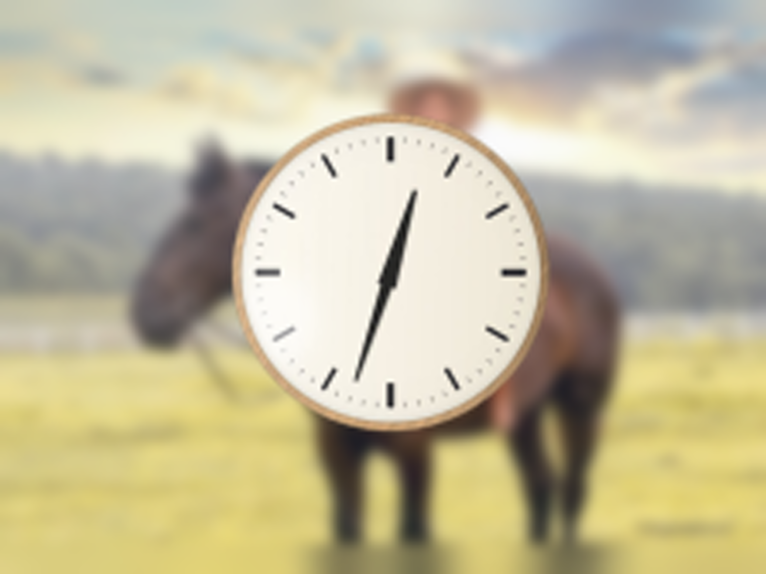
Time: {"hour": 12, "minute": 33}
